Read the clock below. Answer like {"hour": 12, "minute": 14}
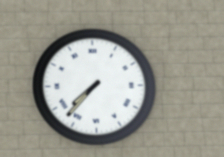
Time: {"hour": 7, "minute": 37}
